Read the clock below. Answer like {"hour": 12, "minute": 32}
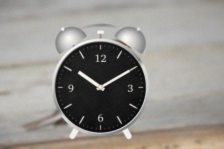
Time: {"hour": 10, "minute": 10}
